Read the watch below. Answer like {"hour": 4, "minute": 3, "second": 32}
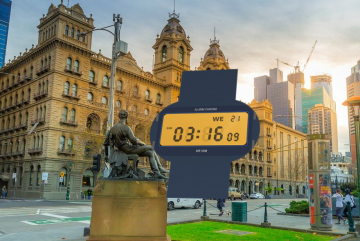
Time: {"hour": 3, "minute": 16, "second": 9}
